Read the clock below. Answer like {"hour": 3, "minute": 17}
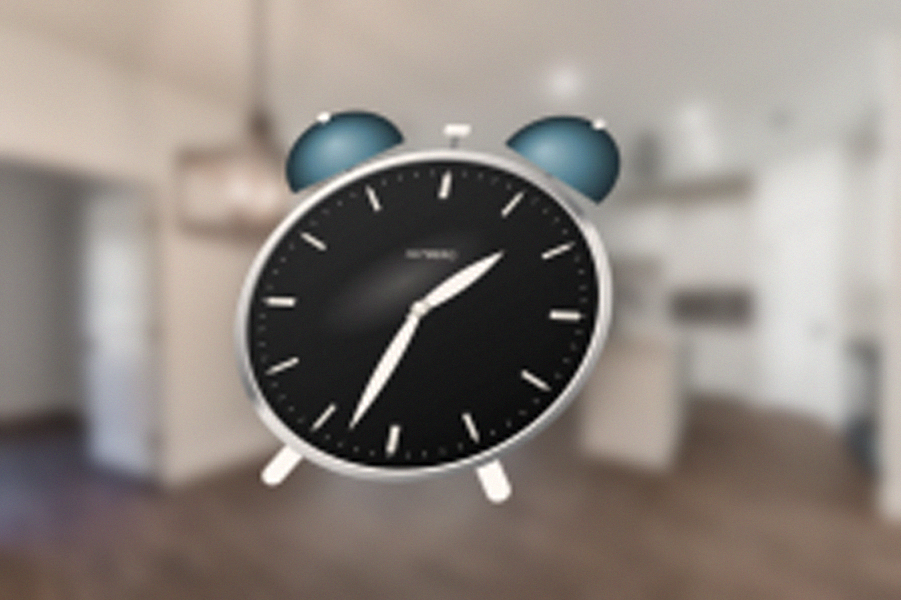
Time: {"hour": 1, "minute": 33}
